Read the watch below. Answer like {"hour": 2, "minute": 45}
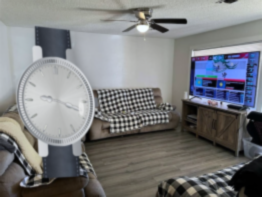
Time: {"hour": 9, "minute": 18}
